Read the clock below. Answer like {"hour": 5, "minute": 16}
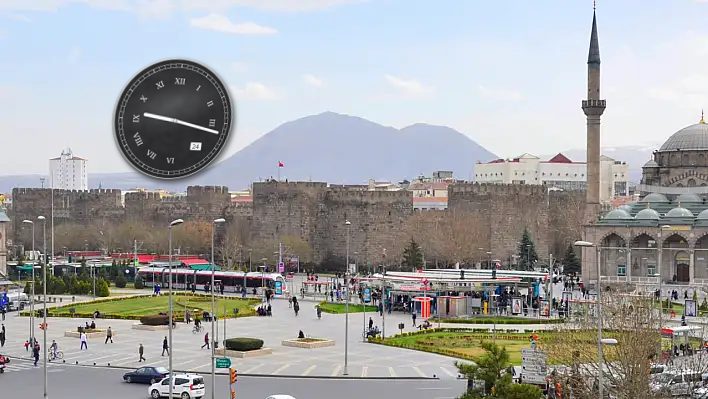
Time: {"hour": 9, "minute": 17}
